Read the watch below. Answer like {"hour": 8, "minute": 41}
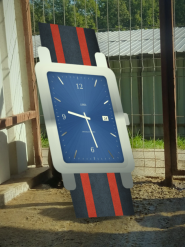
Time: {"hour": 9, "minute": 28}
